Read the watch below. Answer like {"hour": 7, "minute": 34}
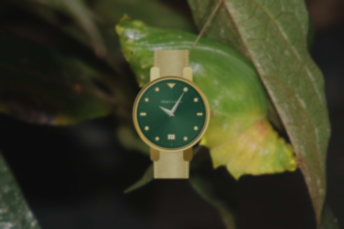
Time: {"hour": 10, "minute": 5}
